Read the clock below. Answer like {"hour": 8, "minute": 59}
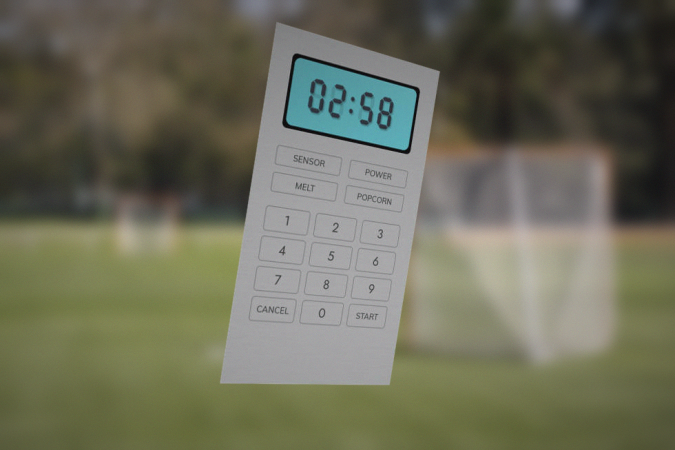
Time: {"hour": 2, "minute": 58}
